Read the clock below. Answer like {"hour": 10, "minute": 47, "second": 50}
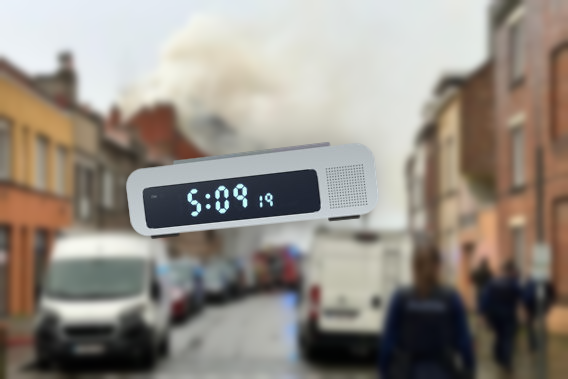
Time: {"hour": 5, "minute": 9, "second": 19}
